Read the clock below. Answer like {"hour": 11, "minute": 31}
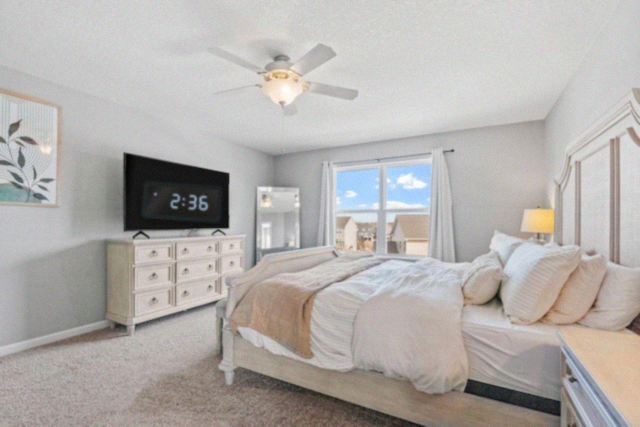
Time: {"hour": 2, "minute": 36}
